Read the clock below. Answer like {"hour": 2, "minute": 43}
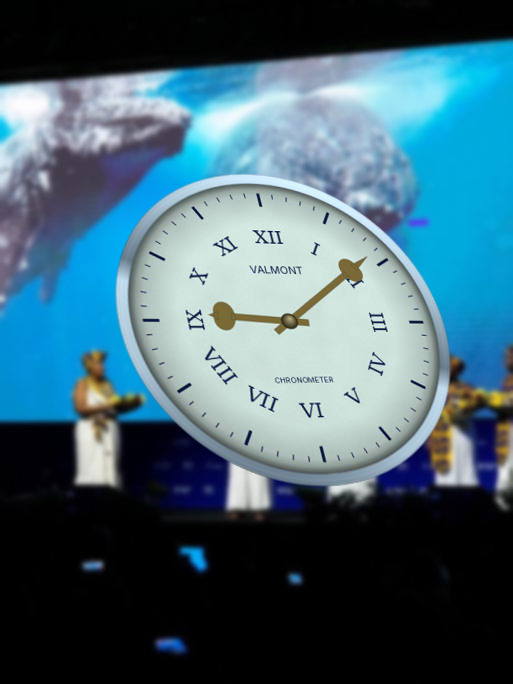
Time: {"hour": 9, "minute": 9}
